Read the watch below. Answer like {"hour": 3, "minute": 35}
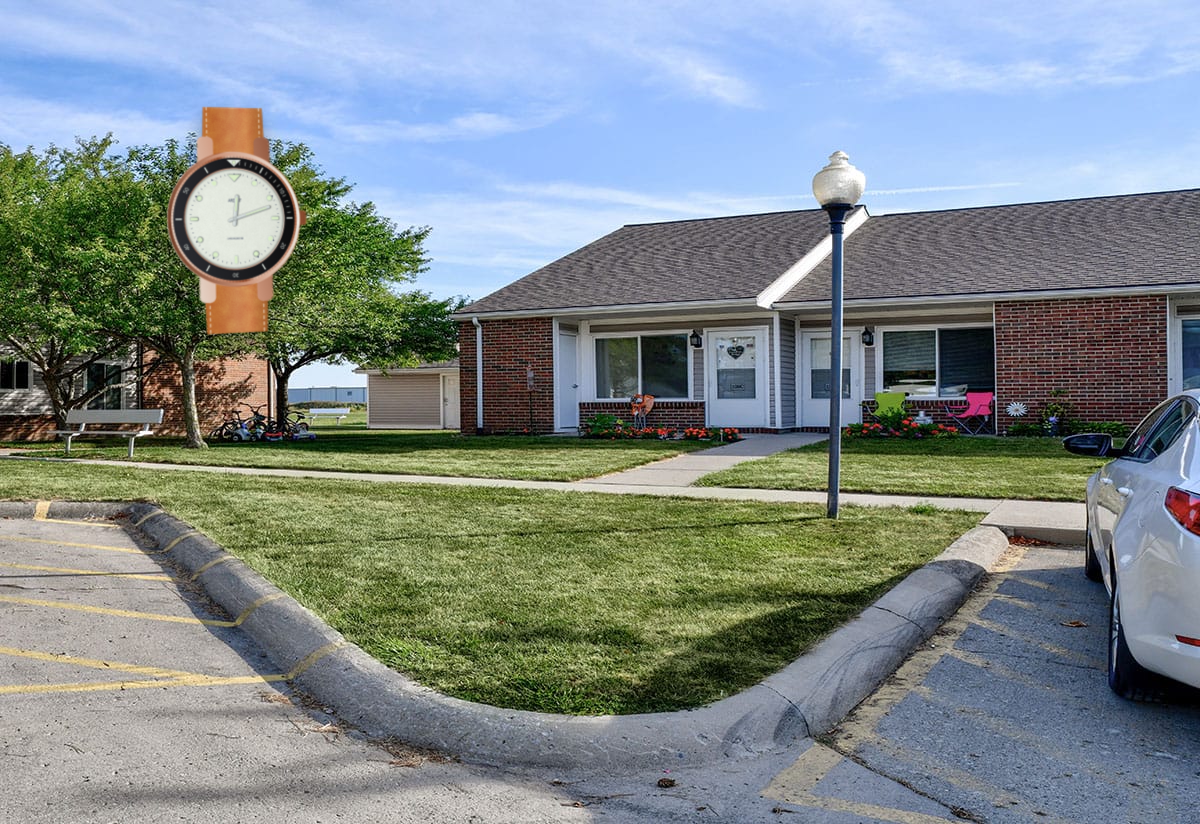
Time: {"hour": 12, "minute": 12}
